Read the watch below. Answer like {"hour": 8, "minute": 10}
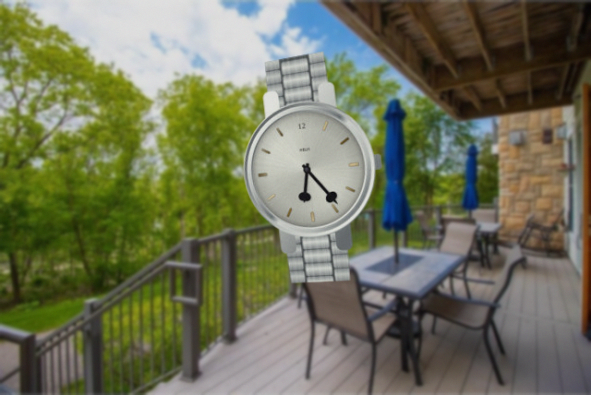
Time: {"hour": 6, "minute": 24}
